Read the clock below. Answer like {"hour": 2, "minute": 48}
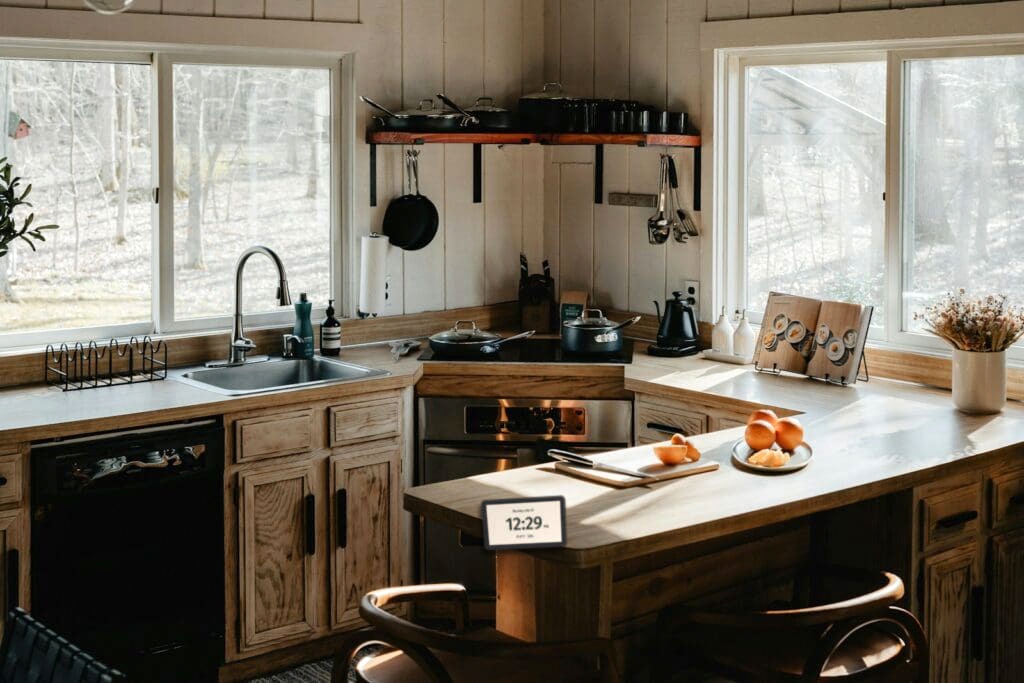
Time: {"hour": 12, "minute": 29}
